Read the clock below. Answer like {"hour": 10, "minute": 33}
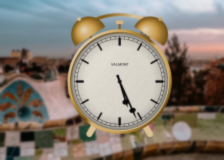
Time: {"hour": 5, "minute": 26}
